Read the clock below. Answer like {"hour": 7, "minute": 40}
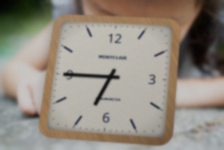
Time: {"hour": 6, "minute": 45}
